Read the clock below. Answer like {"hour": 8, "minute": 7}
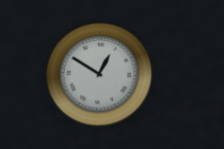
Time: {"hour": 12, "minute": 50}
